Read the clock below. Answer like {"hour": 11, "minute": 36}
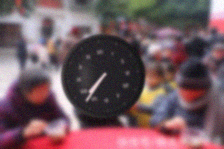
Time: {"hour": 7, "minute": 37}
